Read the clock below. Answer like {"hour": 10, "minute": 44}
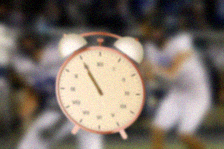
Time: {"hour": 10, "minute": 55}
